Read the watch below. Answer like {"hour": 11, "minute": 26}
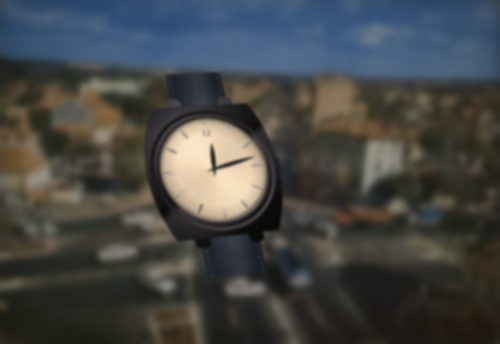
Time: {"hour": 12, "minute": 13}
